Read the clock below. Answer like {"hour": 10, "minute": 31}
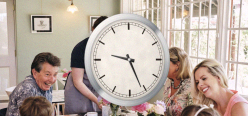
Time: {"hour": 9, "minute": 26}
